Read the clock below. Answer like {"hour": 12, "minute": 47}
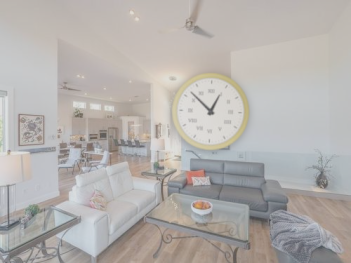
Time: {"hour": 12, "minute": 52}
